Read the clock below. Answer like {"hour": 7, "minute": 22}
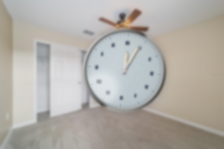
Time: {"hour": 12, "minute": 4}
